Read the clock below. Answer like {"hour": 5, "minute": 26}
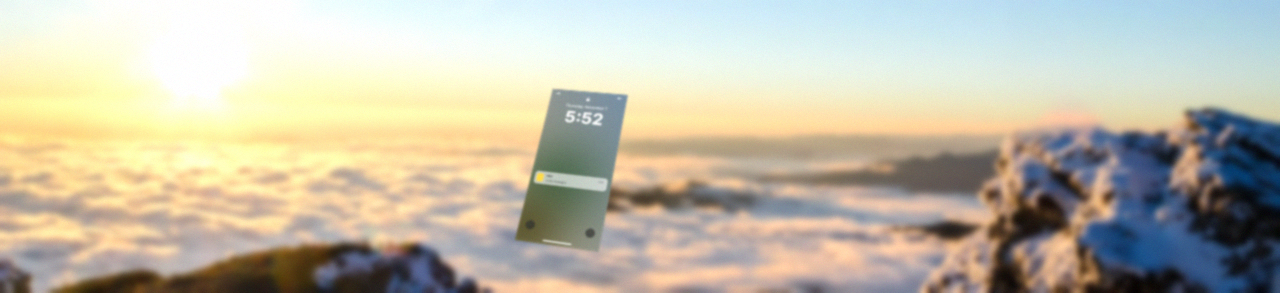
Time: {"hour": 5, "minute": 52}
